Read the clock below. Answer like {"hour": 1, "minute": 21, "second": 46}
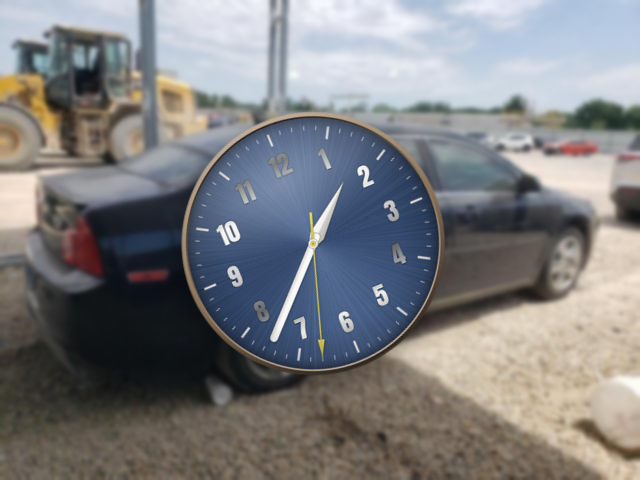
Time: {"hour": 1, "minute": 37, "second": 33}
